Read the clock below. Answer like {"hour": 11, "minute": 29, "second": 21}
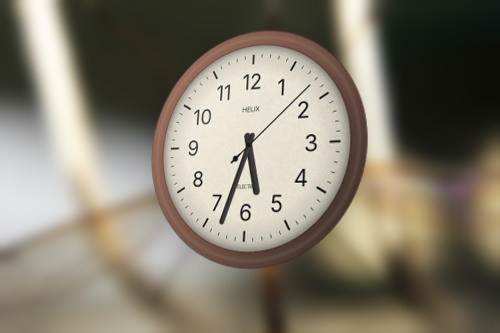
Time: {"hour": 5, "minute": 33, "second": 8}
